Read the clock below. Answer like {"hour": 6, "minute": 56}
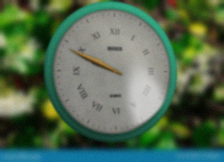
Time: {"hour": 9, "minute": 49}
